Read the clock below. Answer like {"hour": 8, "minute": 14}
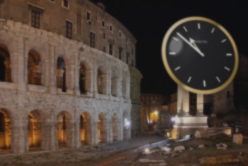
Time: {"hour": 10, "minute": 52}
